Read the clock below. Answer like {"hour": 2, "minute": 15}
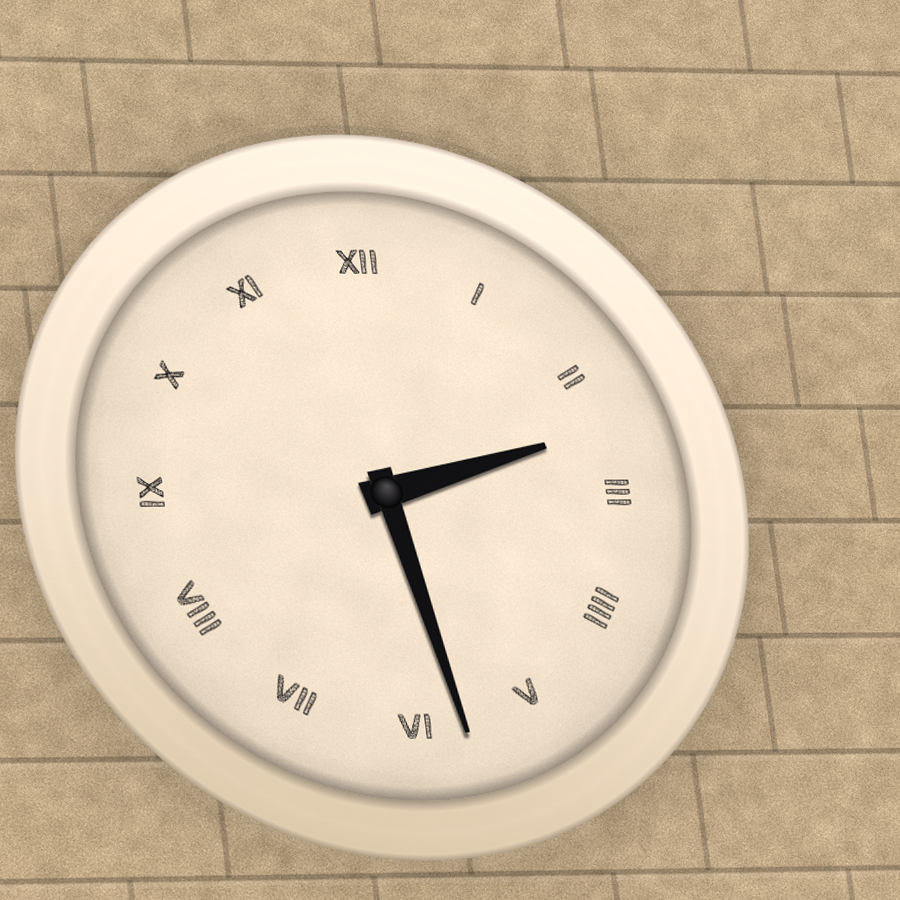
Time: {"hour": 2, "minute": 28}
